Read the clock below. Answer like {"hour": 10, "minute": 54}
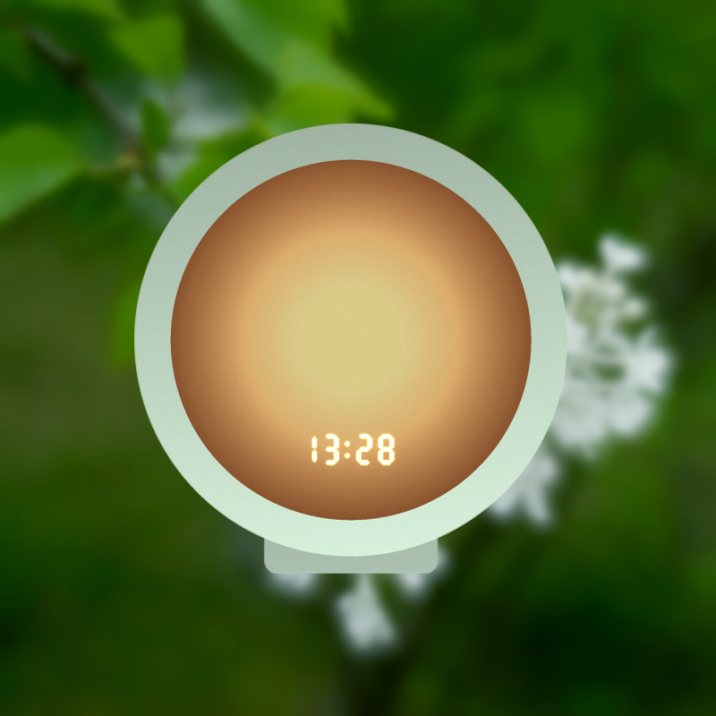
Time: {"hour": 13, "minute": 28}
